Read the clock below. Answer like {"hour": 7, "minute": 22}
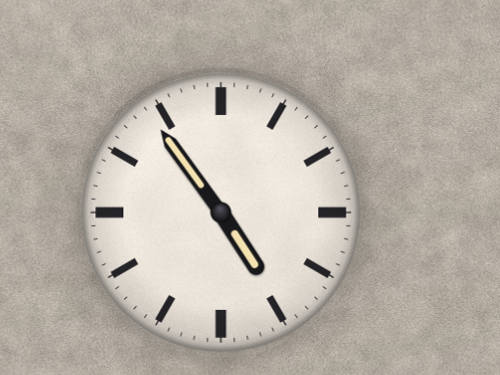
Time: {"hour": 4, "minute": 54}
